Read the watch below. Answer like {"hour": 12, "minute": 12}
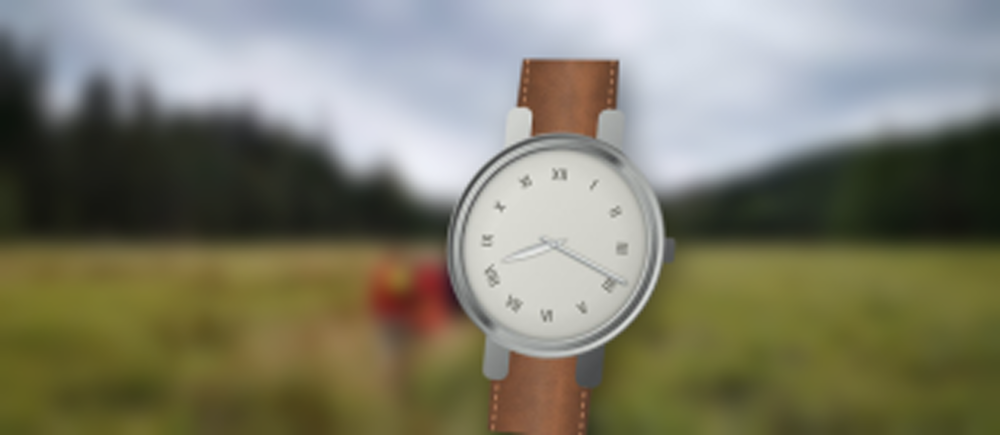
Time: {"hour": 8, "minute": 19}
